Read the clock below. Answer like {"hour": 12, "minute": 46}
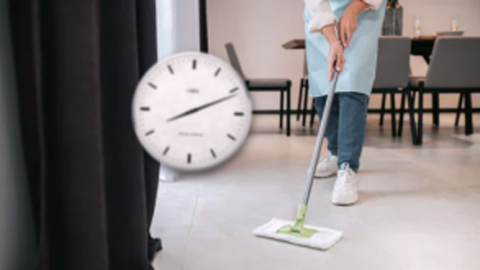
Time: {"hour": 8, "minute": 11}
